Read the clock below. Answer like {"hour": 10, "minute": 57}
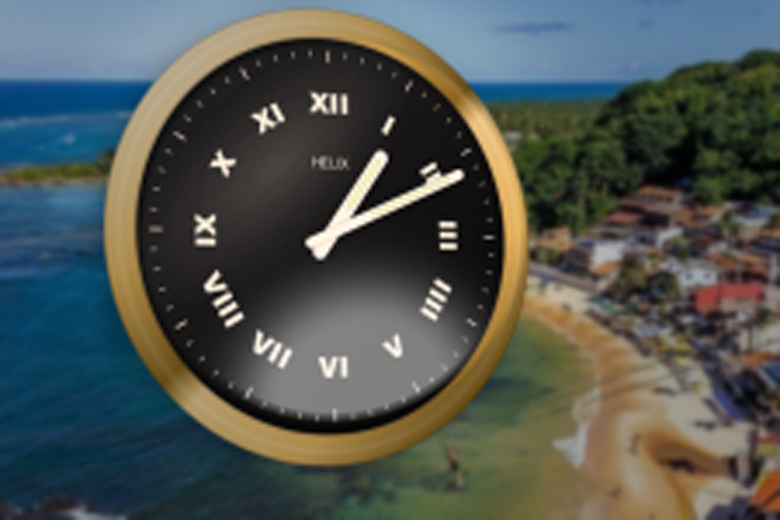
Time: {"hour": 1, "minute": 11}
